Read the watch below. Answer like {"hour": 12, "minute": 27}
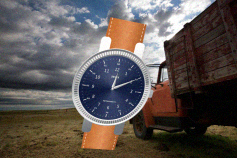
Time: {"hour": 12, "minute": 10}
